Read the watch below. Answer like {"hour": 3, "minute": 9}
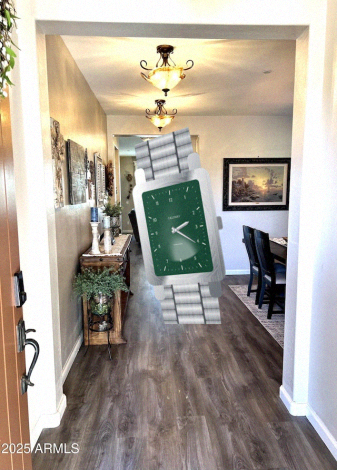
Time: {"hour": 2, "minute": 21}
